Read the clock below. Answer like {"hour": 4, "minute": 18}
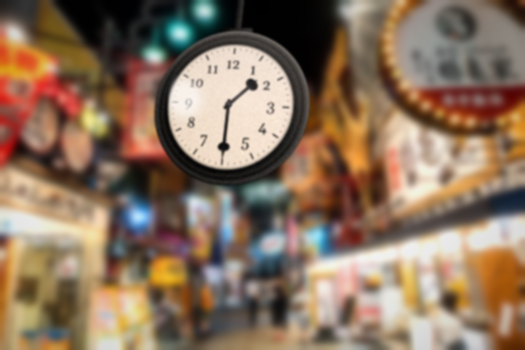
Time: {"hour": 1, "minute": 30}
